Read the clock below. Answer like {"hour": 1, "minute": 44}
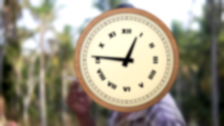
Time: {"hour": 12, "minute": 46}
